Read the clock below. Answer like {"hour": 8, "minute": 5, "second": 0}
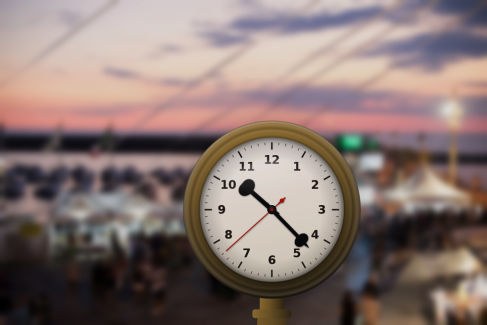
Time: {"hour": 10, "minute": 22, "second": 38}
